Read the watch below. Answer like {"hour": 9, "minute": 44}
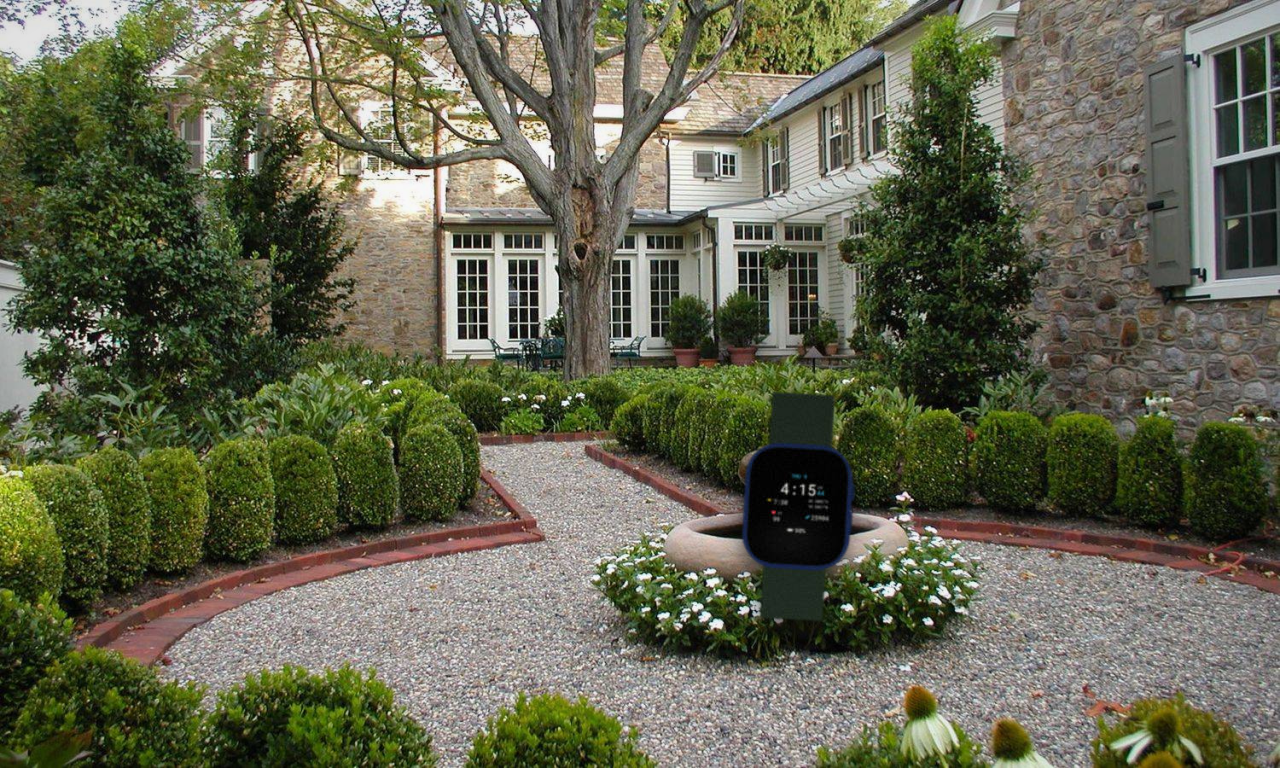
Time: {"hour": 4, "minute": 15}
